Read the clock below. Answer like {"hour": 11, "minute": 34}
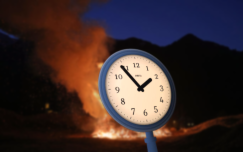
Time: {"hour": 1, "minute": 54}
